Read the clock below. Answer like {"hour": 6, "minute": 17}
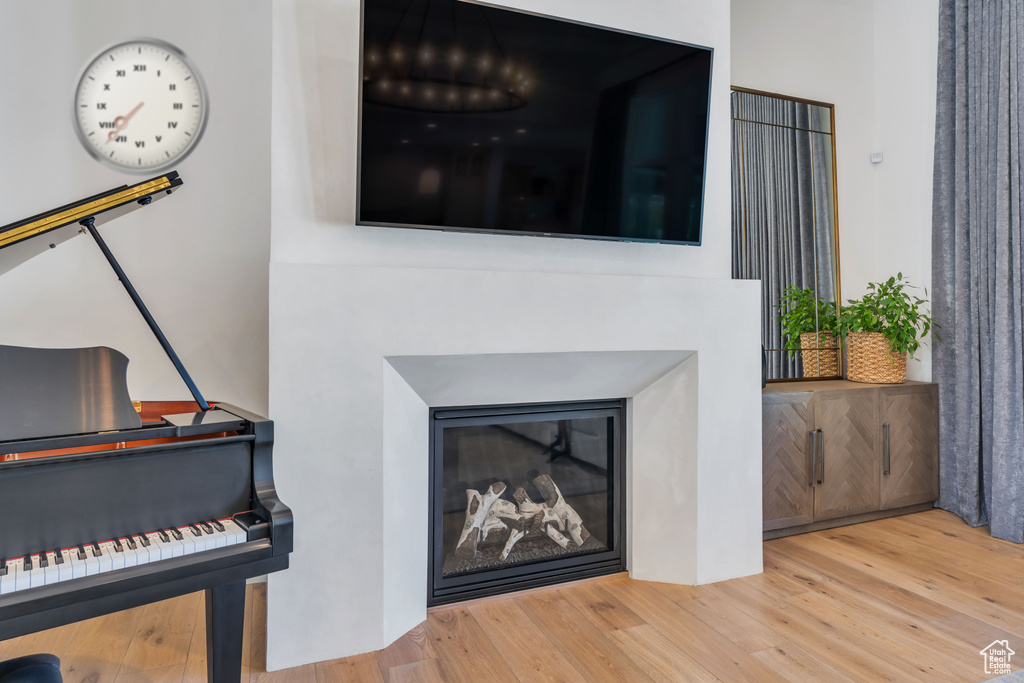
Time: {"hour": 7, "minute": 37}
